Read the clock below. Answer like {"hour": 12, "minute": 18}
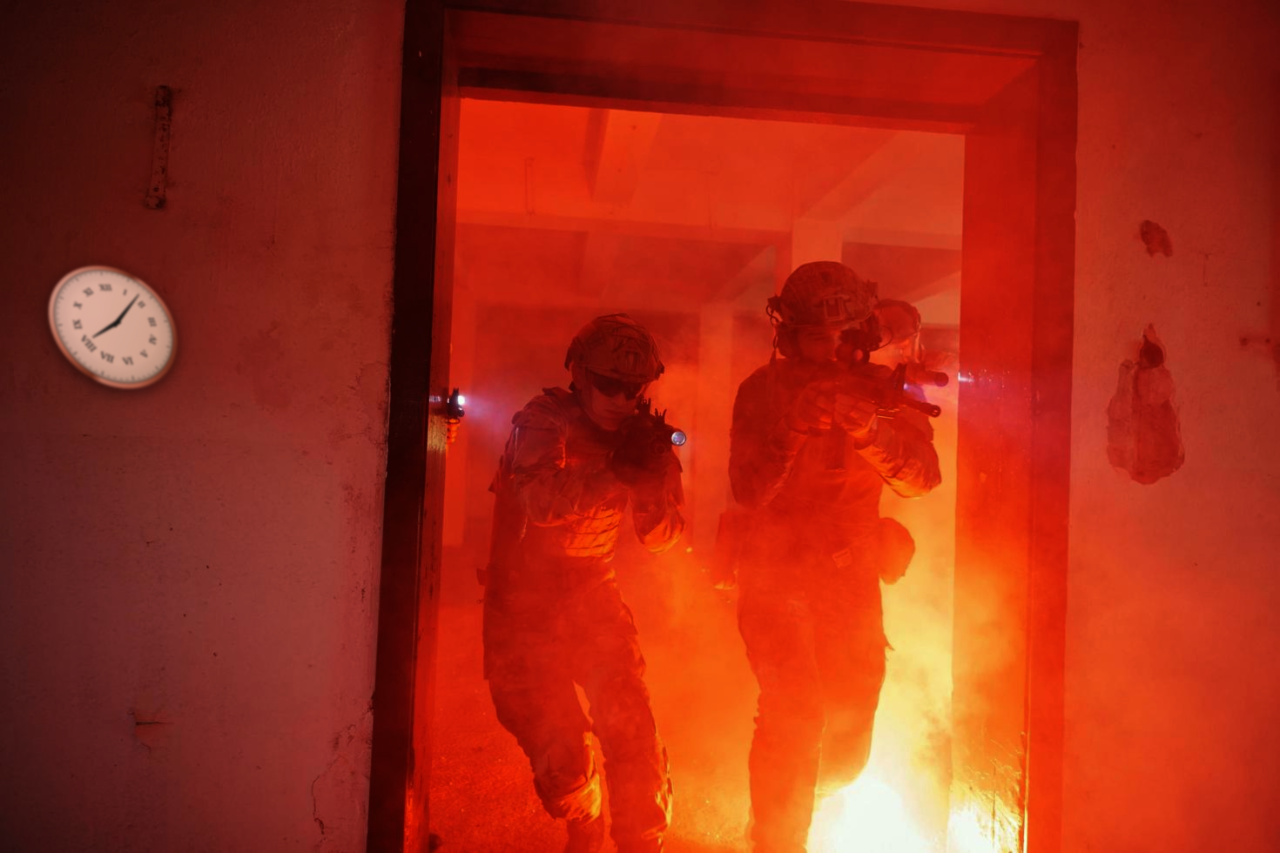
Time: {"hour": 8, "minute": 8}
